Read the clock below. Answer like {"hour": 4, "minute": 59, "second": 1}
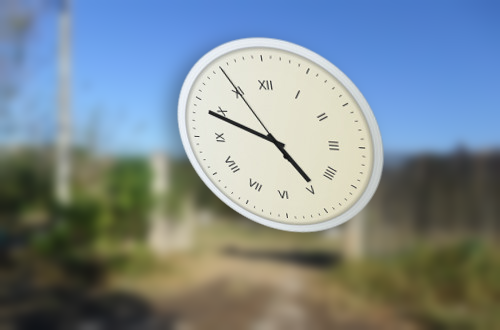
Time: {"hour": 4, "minute": 48, "second": 55}
